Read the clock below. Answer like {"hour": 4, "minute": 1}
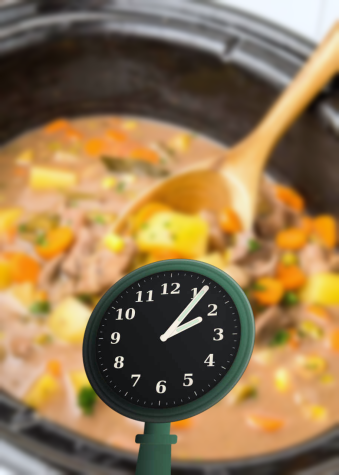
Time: {"hour": 2, "minute": 6}
